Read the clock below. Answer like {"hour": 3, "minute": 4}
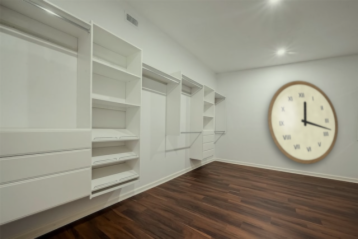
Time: {"hour": 12, "minute": 18}
